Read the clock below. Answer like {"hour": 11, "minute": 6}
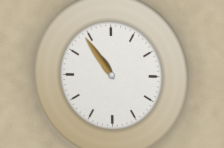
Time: {"hour": 10, "minute": 54}
